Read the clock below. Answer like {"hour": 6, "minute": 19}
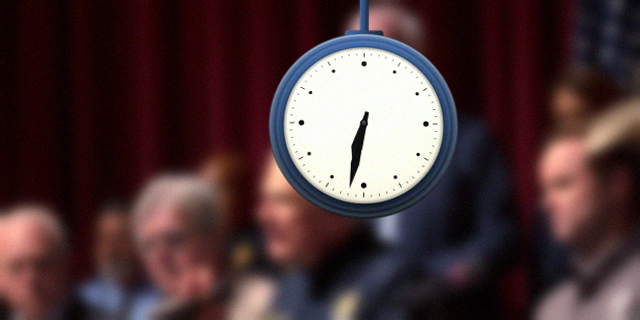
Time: {"hour": 6, "minute": 32}
